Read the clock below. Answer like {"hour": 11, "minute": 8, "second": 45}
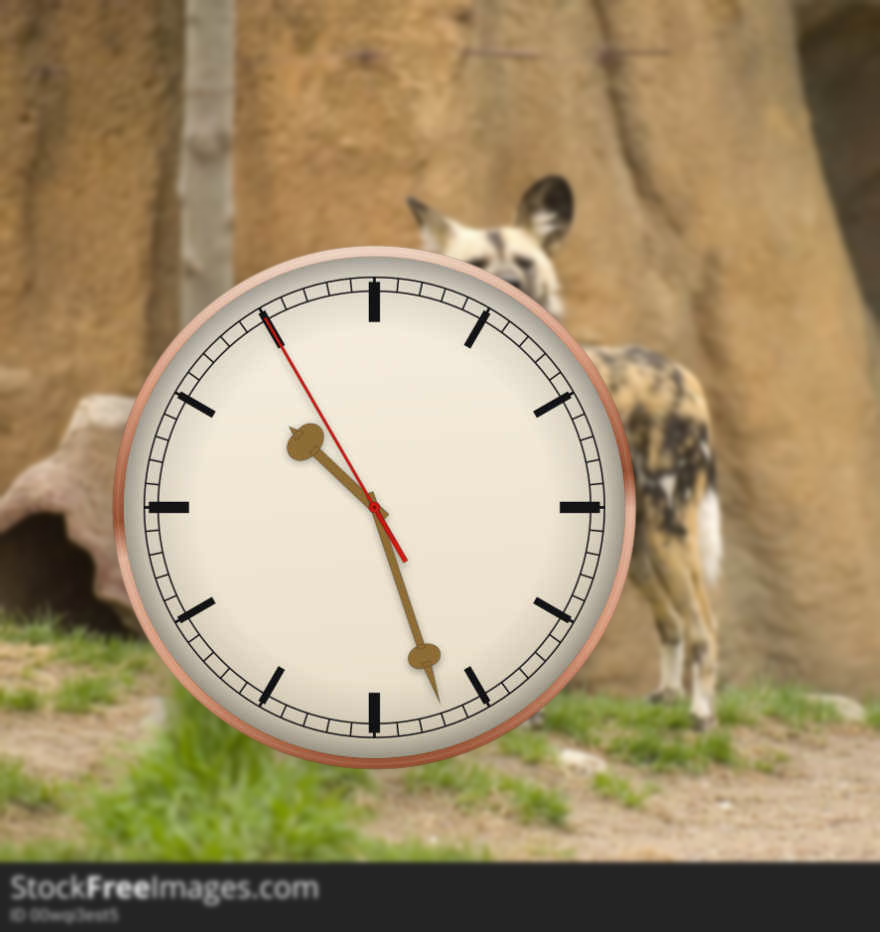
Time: {"hour": 10, "minute": 26, "second": 55}
